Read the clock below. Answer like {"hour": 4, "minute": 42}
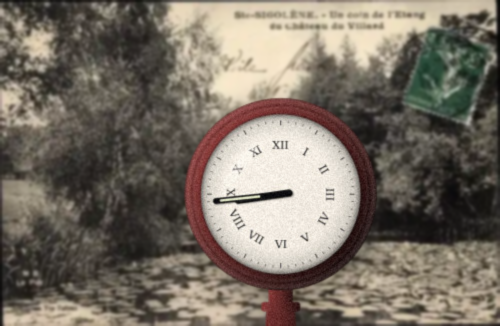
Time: {"hour": 8, "minute": 44}
